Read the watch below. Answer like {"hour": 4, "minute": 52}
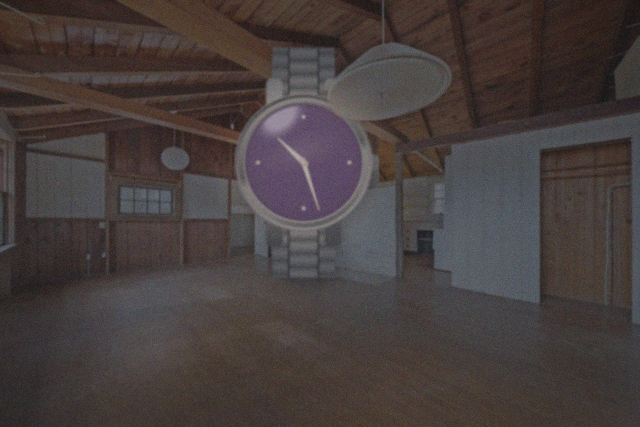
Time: {"hour": 10, "minute": 27}
